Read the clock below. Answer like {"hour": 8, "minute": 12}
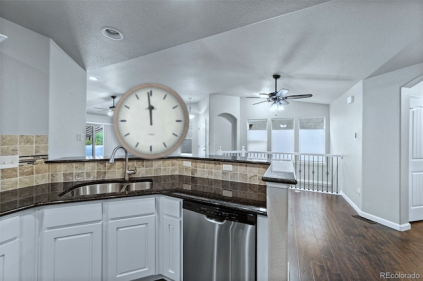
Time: {"hour": 11, "minute": 59}
